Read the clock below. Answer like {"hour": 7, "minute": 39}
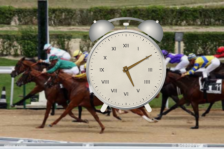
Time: {"hour": 5, "minute": 10}
